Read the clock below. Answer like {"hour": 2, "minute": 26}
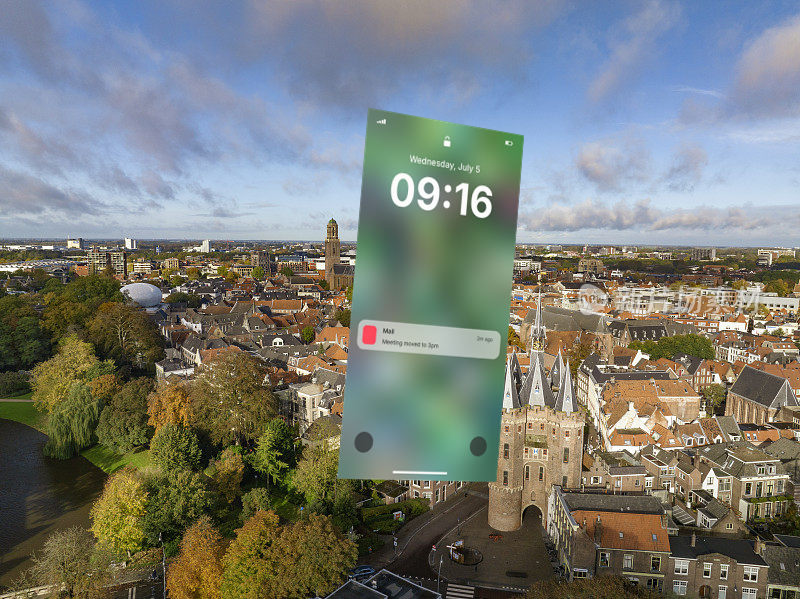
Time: {"hour": 9, "minute": 16}
